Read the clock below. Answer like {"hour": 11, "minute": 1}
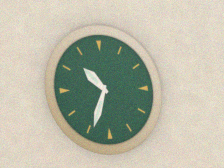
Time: {"hour": 10, "minute": 34}
